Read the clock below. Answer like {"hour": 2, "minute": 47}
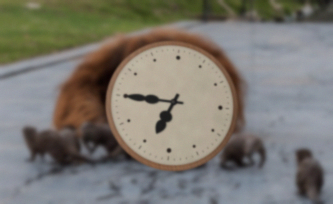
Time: {"hour": 6, "minute": 45}
